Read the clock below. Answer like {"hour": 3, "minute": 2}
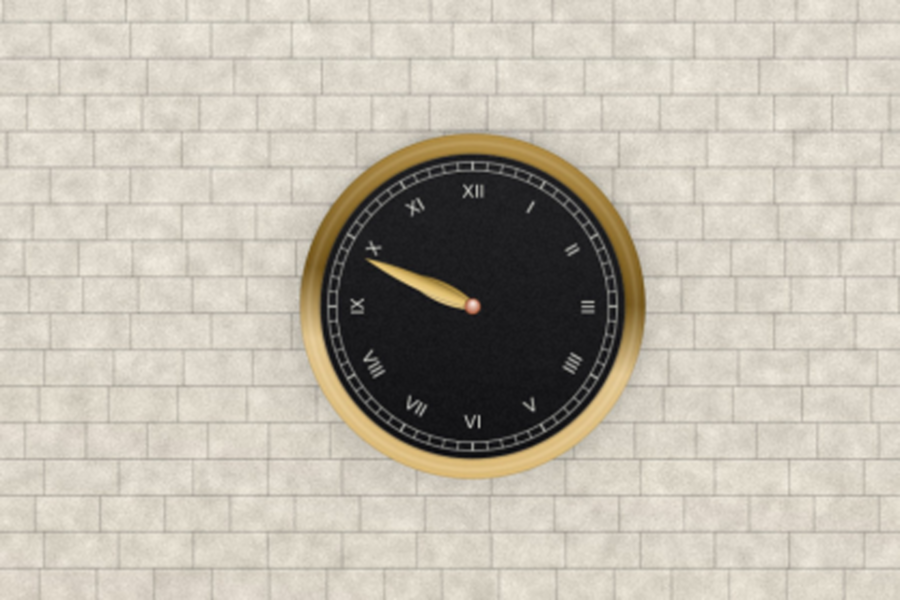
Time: {"hour": 9, "minute": 49}
